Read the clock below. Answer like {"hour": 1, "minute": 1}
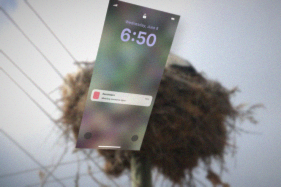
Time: {"hour": 6, "minute": 50}
